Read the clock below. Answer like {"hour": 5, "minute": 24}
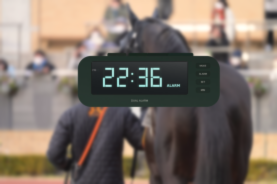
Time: {"hour": 22, "minute": 36}
